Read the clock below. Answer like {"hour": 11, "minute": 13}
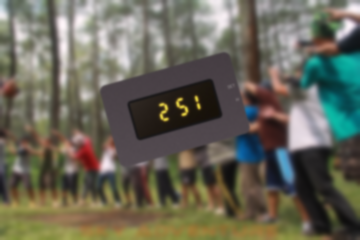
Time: {"hour": 2, "minute": 51}
